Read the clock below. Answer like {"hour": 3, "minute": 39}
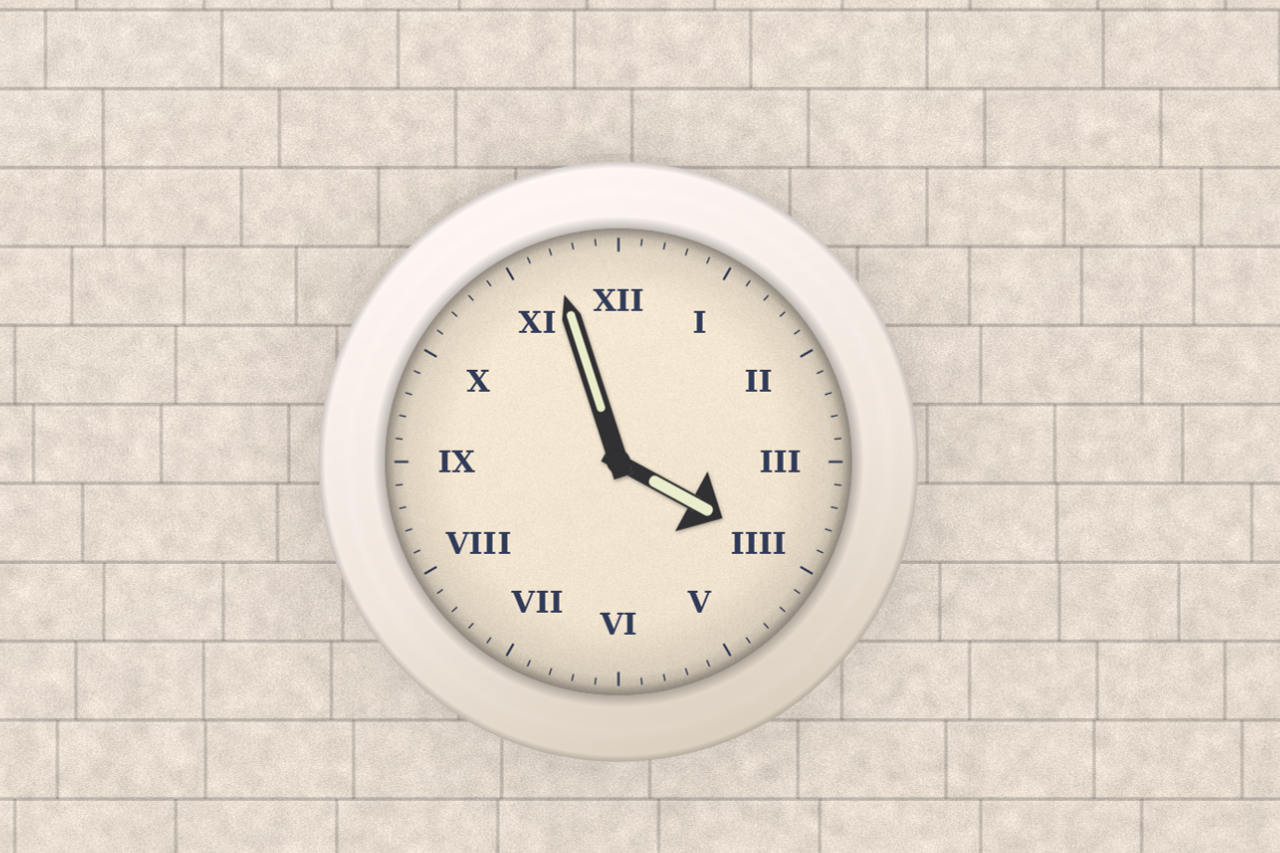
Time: {"hour": 3, "minute": 57}
